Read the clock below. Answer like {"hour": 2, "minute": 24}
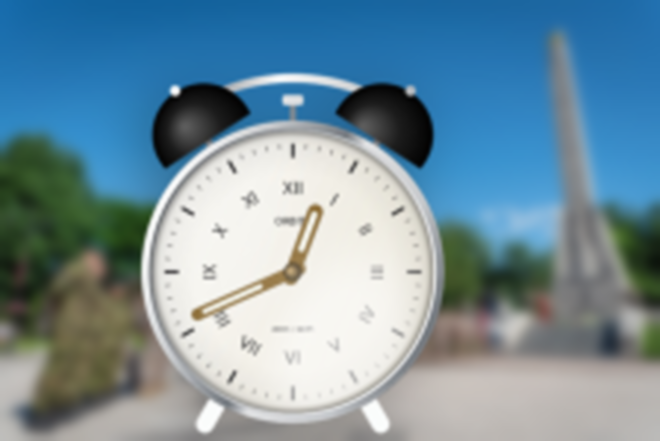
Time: {"hour": 12, "minute": 41}
